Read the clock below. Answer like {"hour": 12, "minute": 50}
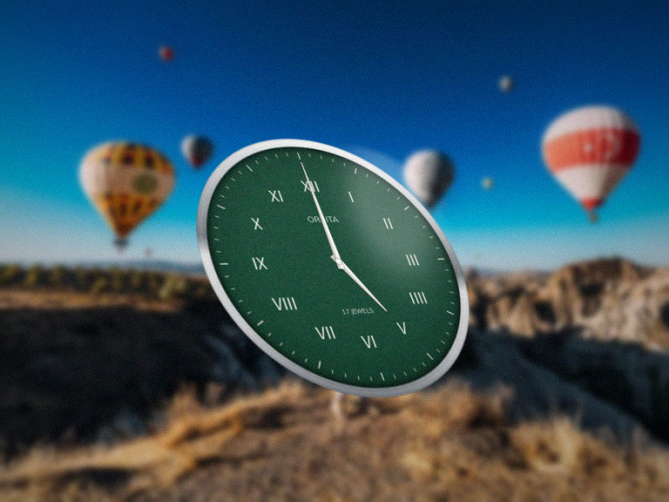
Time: {"hour": 5, "minute": 0}
